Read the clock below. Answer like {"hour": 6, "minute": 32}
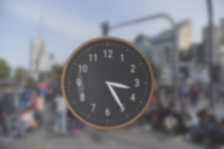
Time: {"hour": 3, "minute": 25}
